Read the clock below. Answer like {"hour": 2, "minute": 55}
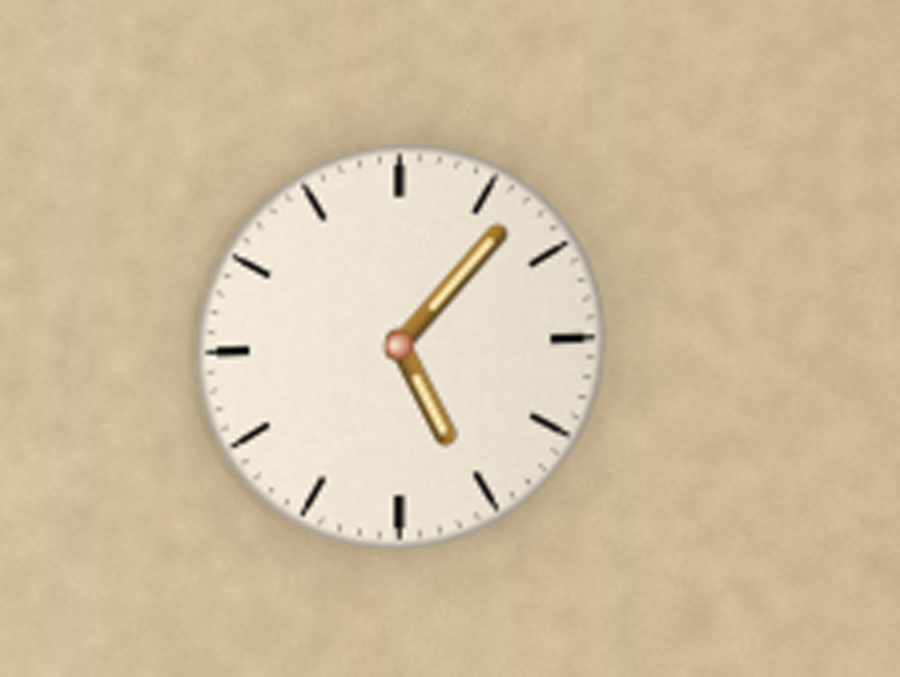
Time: {"hour": 5, "minute": 7}
